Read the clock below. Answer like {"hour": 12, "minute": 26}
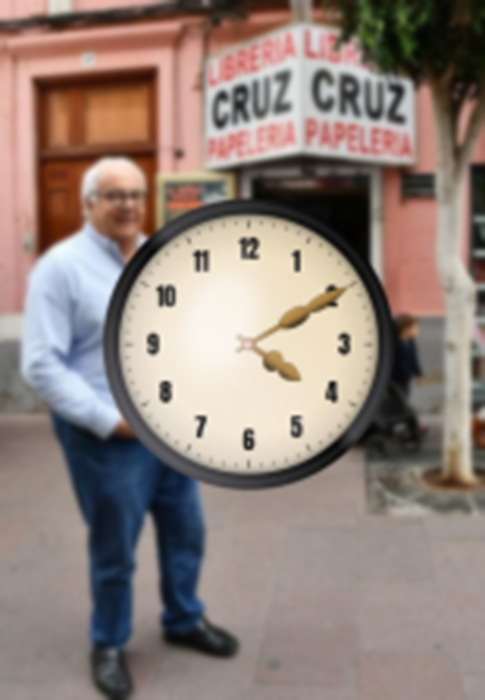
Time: {"hour": 4, "minute": 10}
